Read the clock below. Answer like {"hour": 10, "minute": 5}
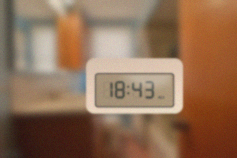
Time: {"hour": 18, "minute": 43}
